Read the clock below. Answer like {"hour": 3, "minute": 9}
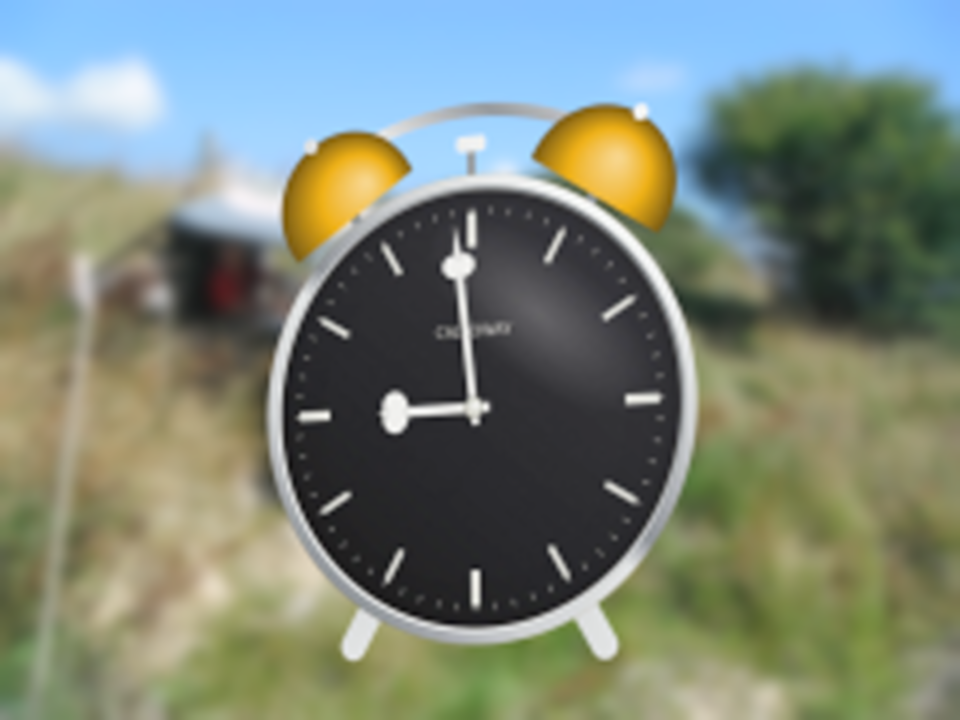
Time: {"hour": 8, "minute": 59}
